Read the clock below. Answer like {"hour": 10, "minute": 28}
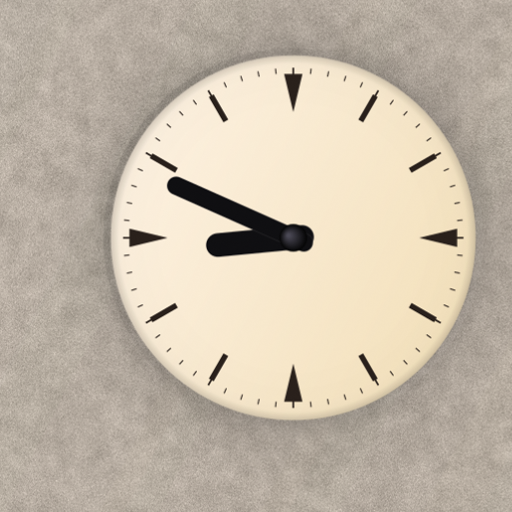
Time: {"hour": 8, "minute": 49}
